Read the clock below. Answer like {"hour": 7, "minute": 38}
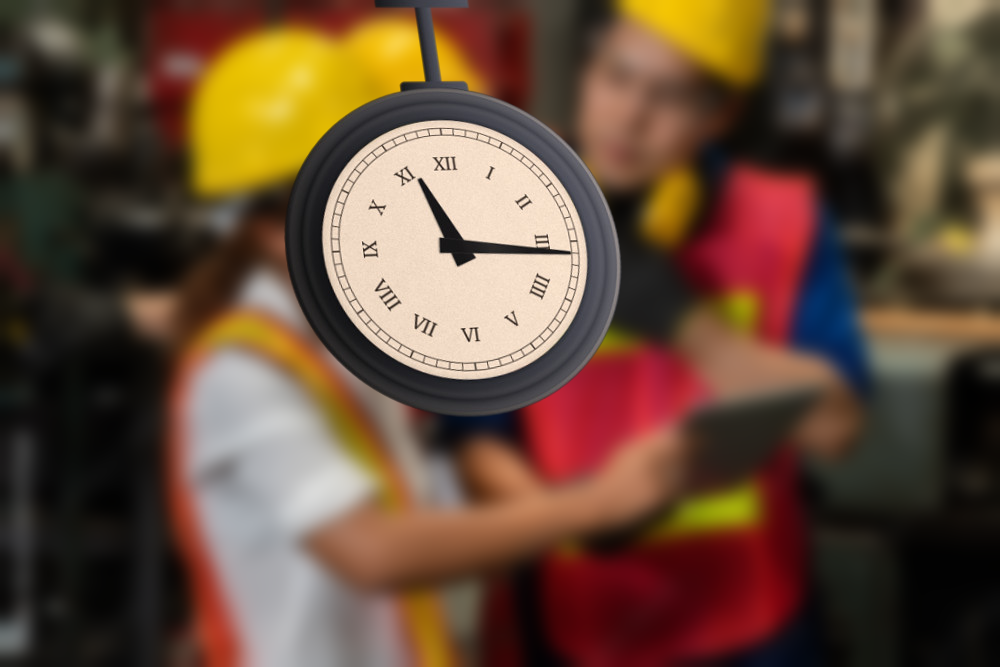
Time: {"hour": 11, "minute": 16}
